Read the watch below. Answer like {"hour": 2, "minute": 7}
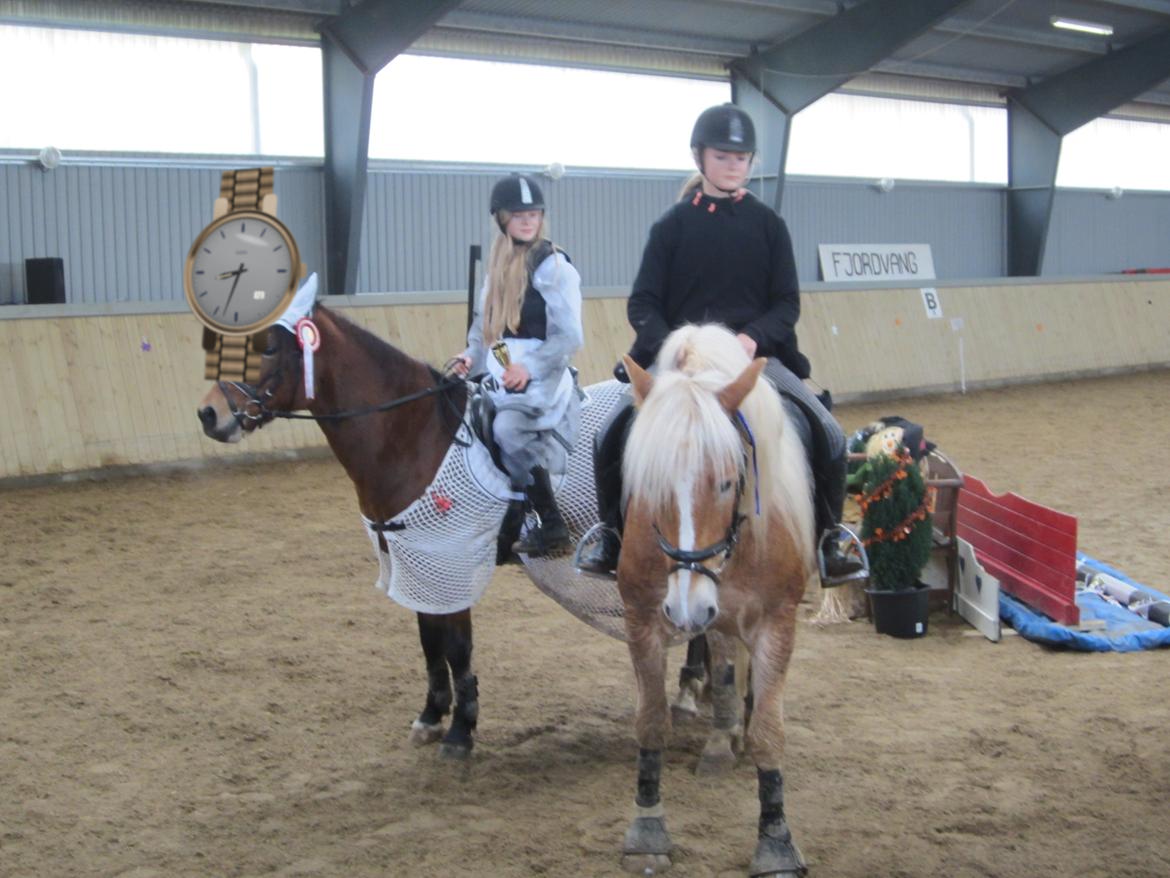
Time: {"hour": 8, "minute": 33}
